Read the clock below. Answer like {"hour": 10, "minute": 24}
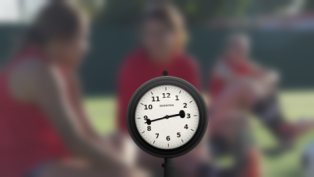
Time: {"hour": 2, "minute": 43}
